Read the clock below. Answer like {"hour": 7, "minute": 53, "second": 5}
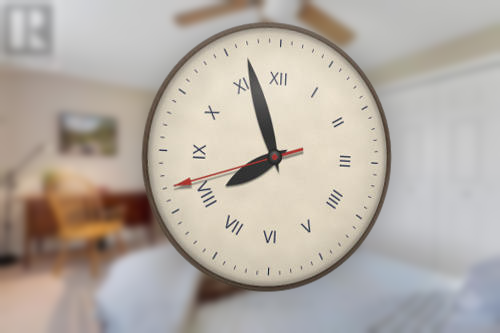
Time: {"hour": 7, "minute": 56, "second": 42}
